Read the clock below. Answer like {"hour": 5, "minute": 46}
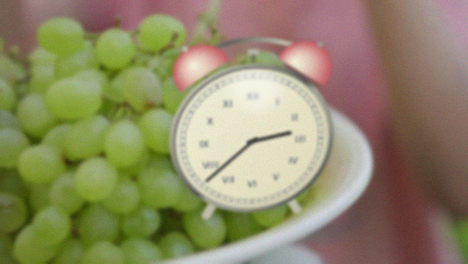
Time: {"hour": 2, "minute": 38}
